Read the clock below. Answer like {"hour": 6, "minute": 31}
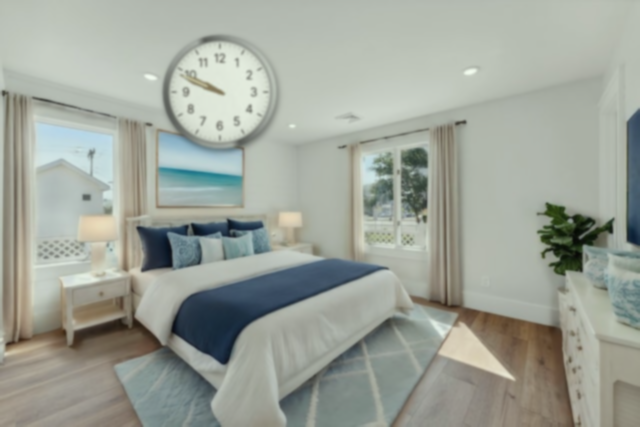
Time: {"hour": 9, "minute": 49}
